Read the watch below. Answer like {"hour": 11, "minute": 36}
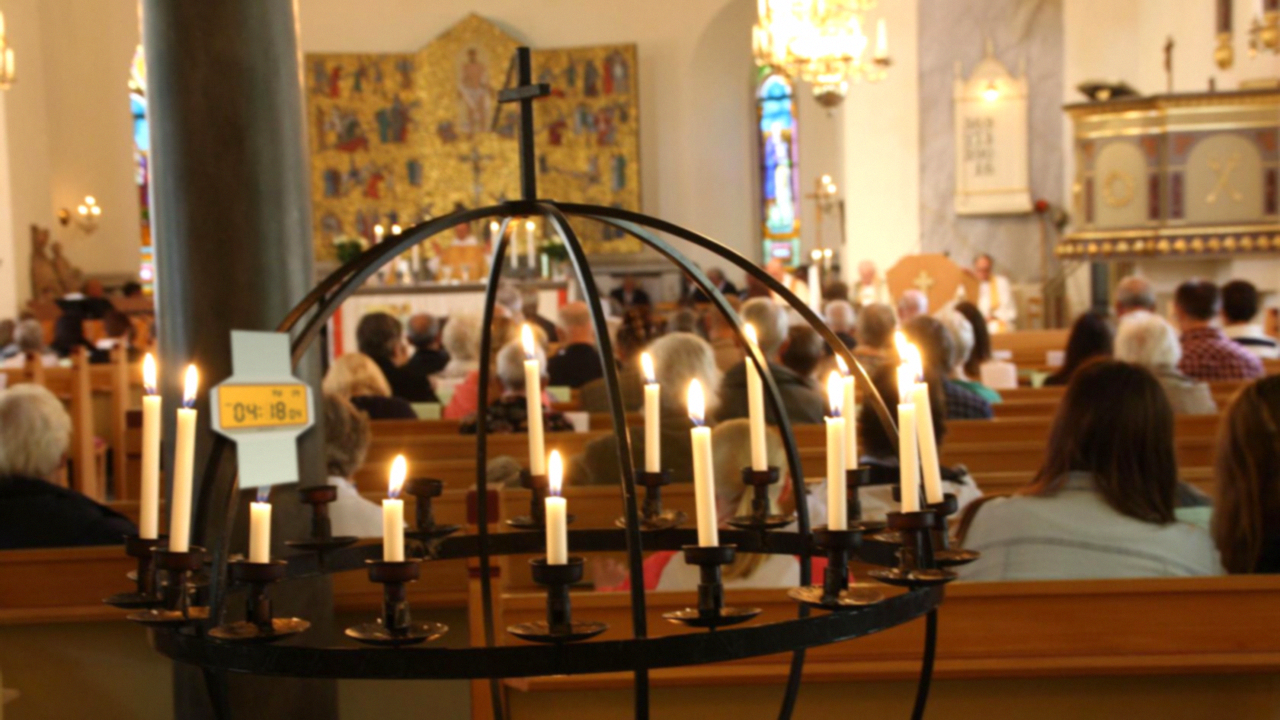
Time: {"hour": 4, "minute": 18}
